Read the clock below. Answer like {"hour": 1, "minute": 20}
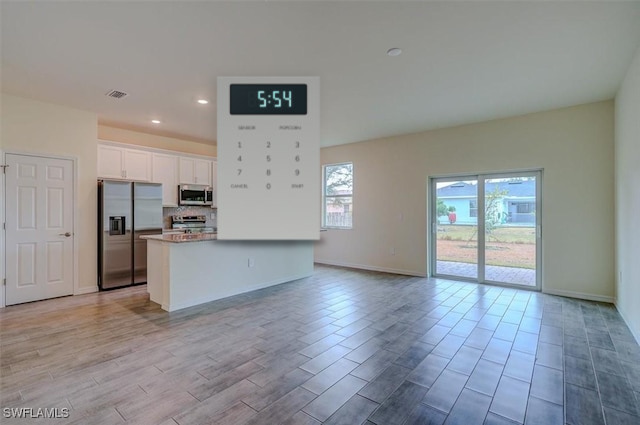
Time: {"hour": 5, "minute": 54}
